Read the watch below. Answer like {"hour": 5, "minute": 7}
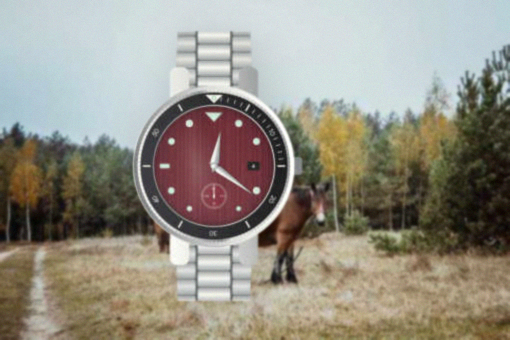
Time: {"hour": 12, "minute": 21}
